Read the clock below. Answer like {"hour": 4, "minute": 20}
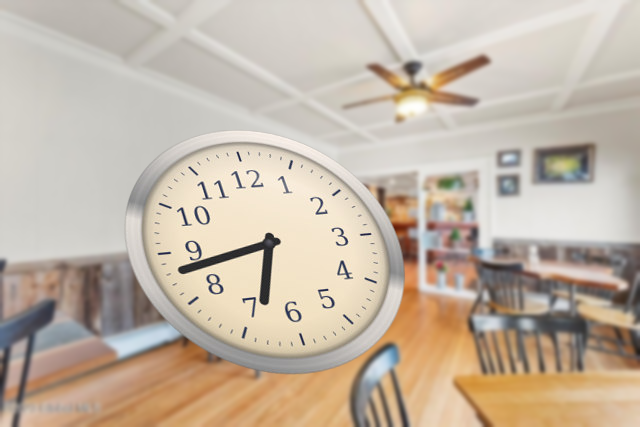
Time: {"hour": 6, "minute": 43}
